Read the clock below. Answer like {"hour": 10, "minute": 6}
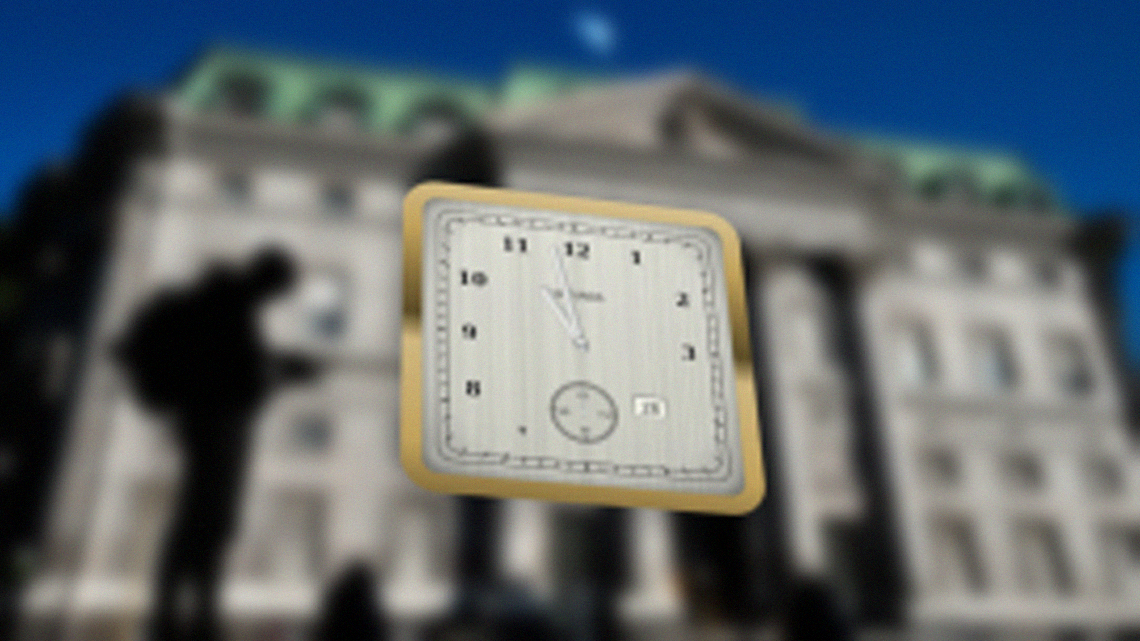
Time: {"hour": 10, "minute": 58}
